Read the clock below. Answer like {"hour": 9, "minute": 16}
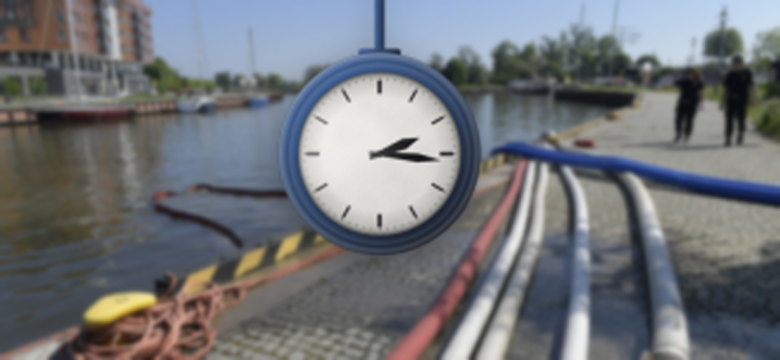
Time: {"hour": 2, "minute": 16}
